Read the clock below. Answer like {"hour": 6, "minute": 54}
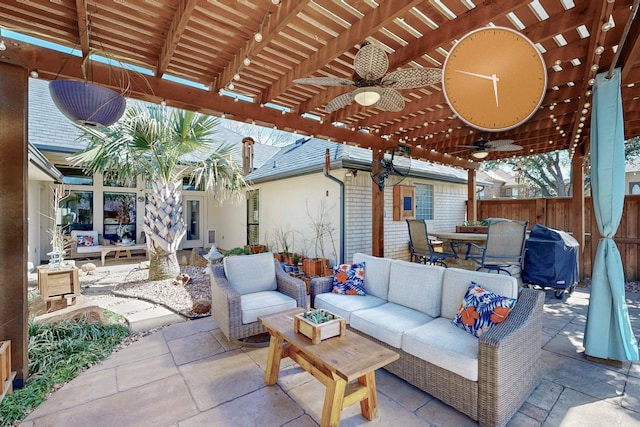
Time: {"hour": 5, "minute": 47}
